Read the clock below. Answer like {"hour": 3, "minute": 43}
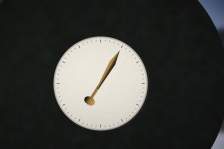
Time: {"hour": 7, "minute": 5}
